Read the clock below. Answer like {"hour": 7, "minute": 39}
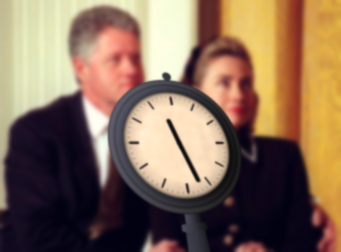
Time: {"hour": 11, "minute": 27}
